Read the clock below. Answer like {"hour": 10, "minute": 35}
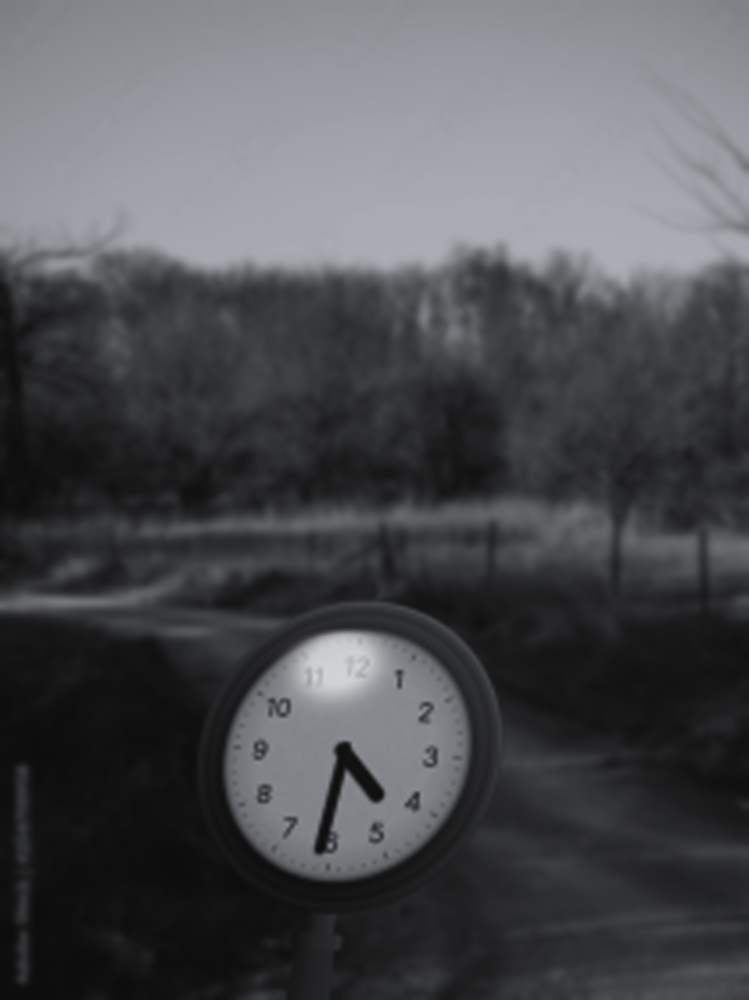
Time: {"hour": 4, "minute": 31}
